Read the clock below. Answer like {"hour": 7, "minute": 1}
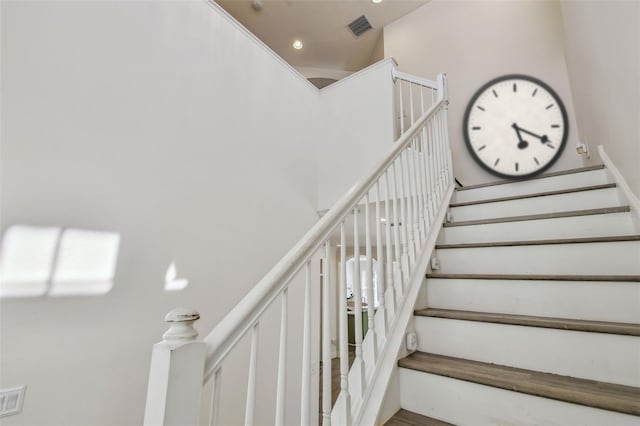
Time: {"hour": 5, "minute": 19}
